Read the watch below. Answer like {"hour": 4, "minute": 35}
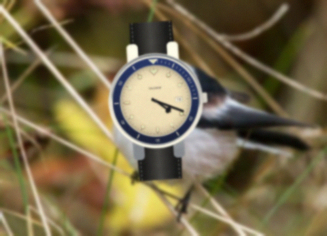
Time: {"hour": 4, "minute": 19}
